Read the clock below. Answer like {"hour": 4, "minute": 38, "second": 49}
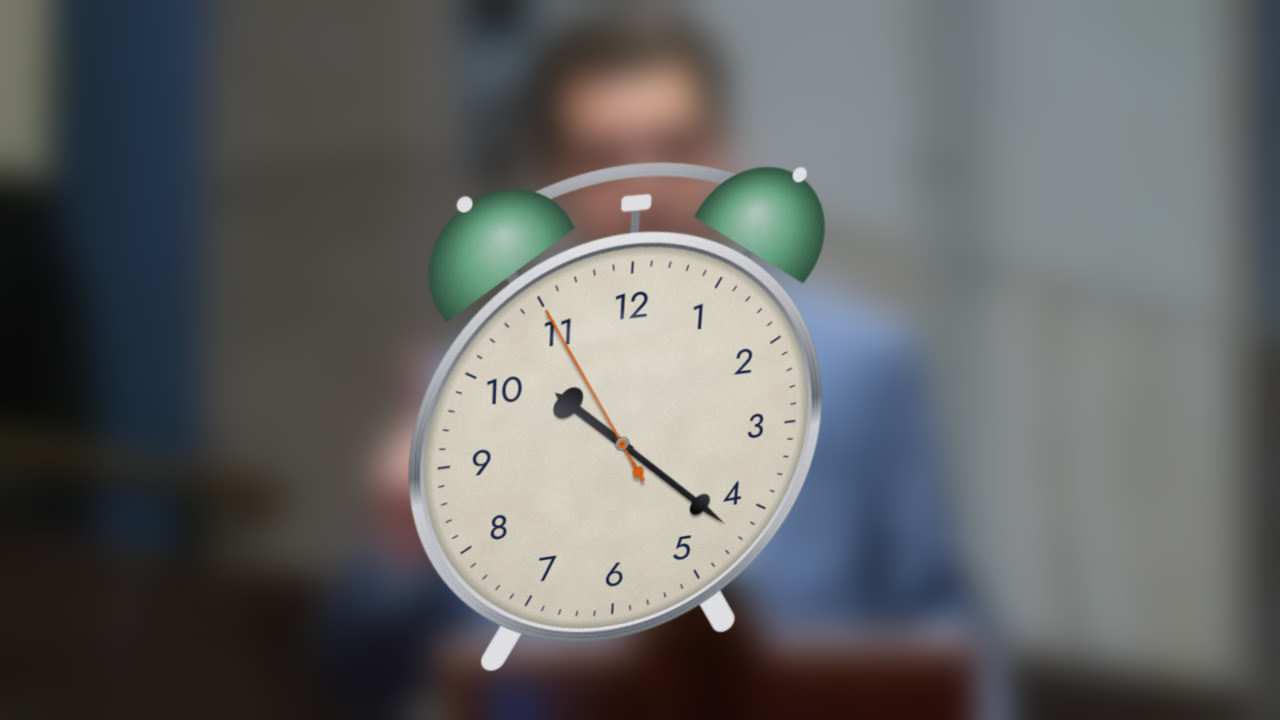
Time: {"hour": 10, "minute": 21, "second": 55}
